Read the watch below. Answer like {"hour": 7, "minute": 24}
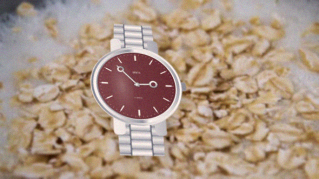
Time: {"hour": 2, "minute": 53}
